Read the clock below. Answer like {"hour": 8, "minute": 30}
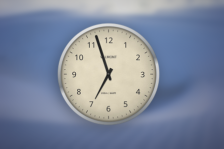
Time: {"hour": 6, "minute": 57}
